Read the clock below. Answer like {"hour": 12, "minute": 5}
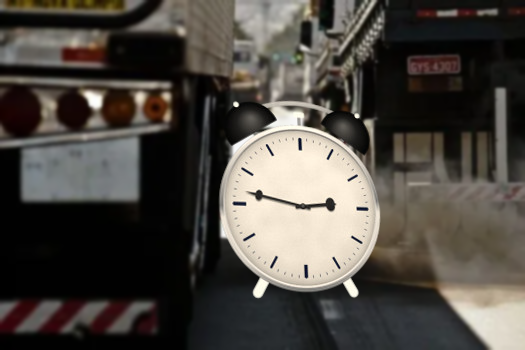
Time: {"hour": 2, "minute": 47}
